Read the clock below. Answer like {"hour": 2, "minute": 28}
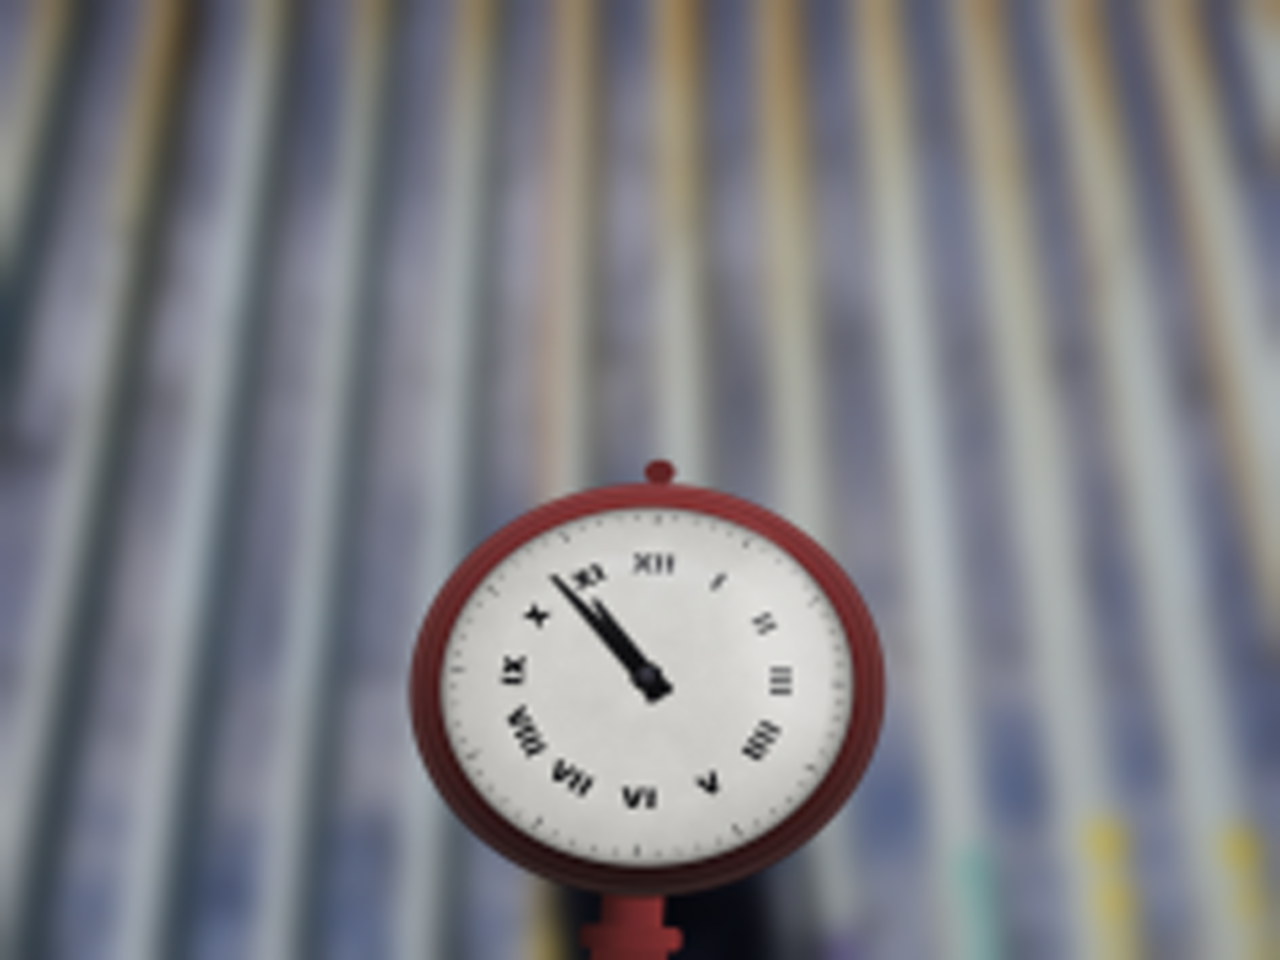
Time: {"hour": 10, "minute": 53}
